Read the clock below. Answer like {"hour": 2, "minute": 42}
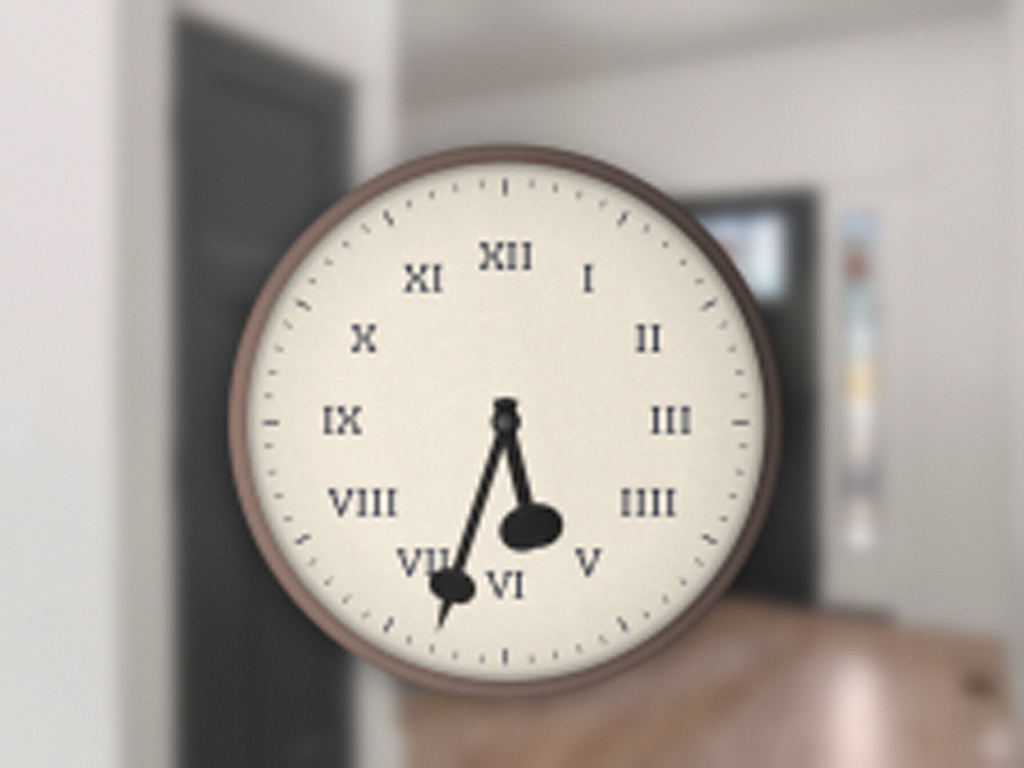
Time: {"hour": 5, "minute": 33}
